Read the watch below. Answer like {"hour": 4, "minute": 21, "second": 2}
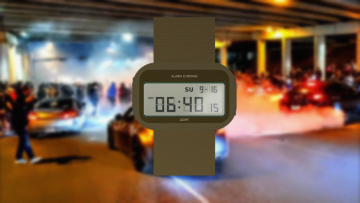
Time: {"hour": 6, "minute": 40, "second": 15}
